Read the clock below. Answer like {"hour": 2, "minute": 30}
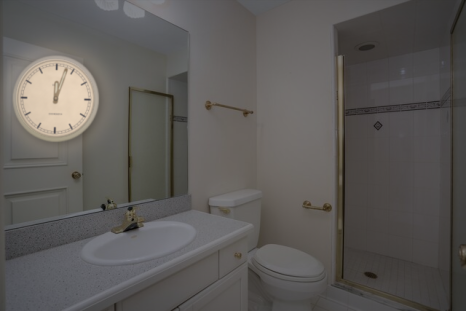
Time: {"hour": 12, "minute": 3}
